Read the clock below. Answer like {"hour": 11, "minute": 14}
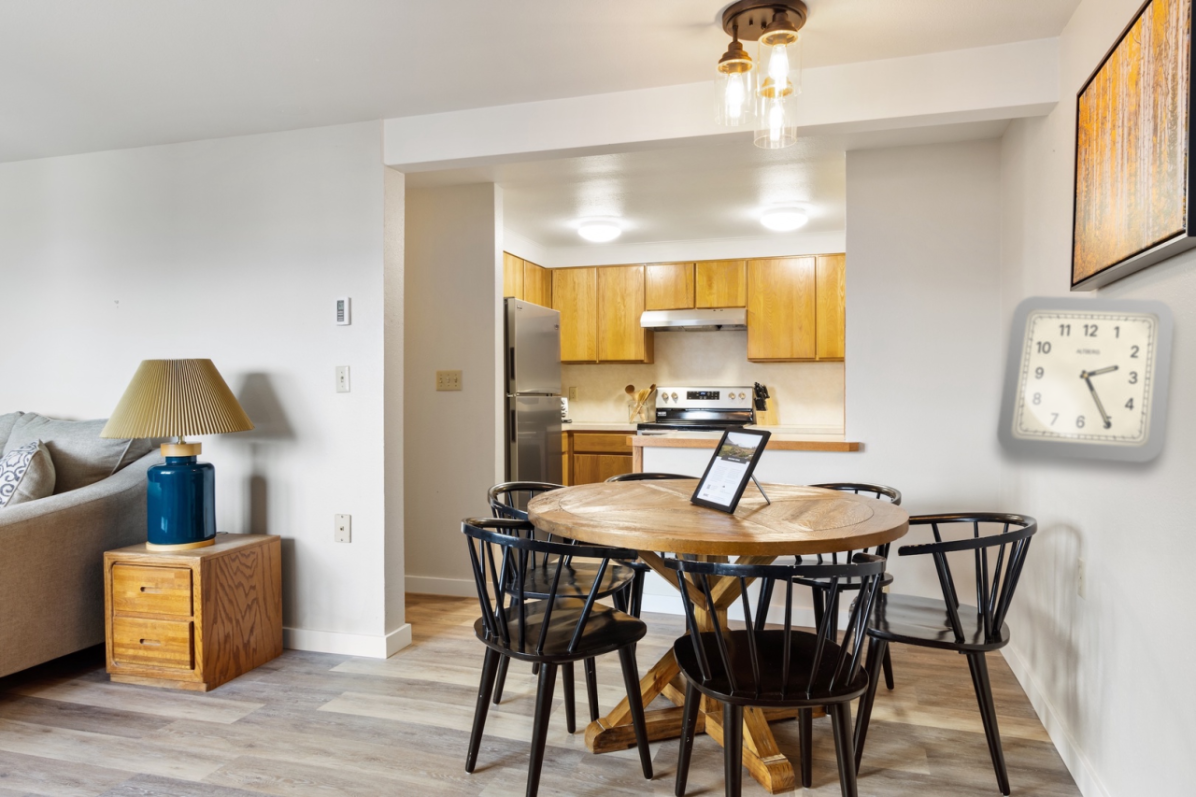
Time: {"hour": 2, "minute": 25}
